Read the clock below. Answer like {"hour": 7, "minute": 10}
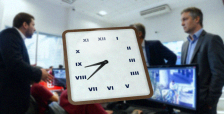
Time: {"hour": 8, "minute": 38}
